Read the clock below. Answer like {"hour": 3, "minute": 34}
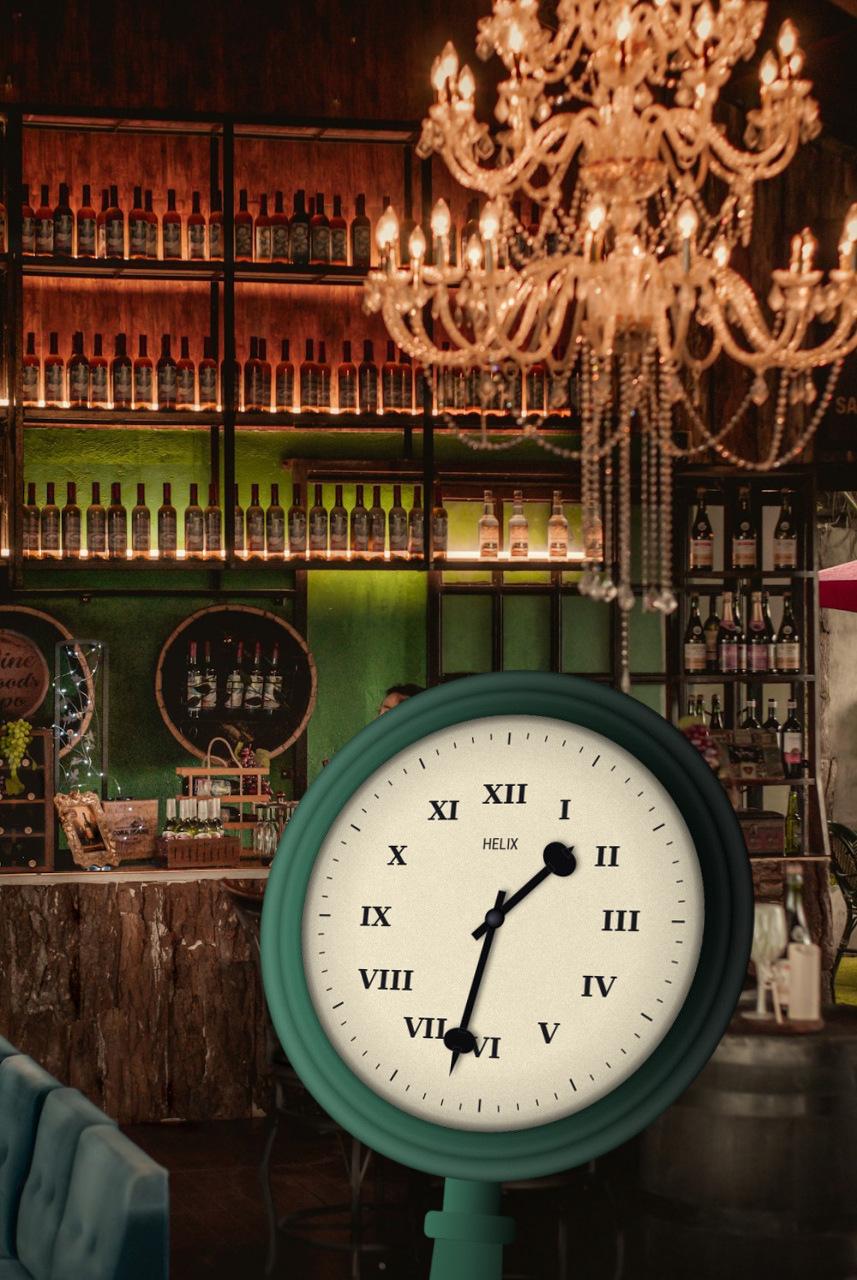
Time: {"hour": 1, "minute": 32}
